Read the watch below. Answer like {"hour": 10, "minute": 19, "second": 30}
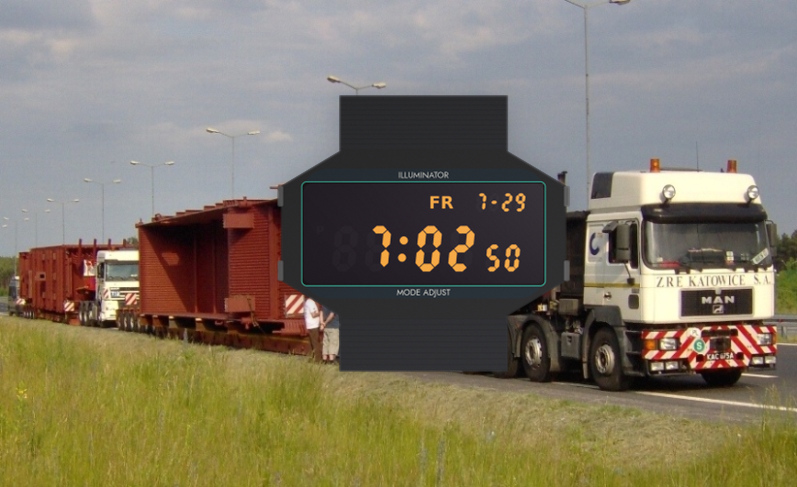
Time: {"hour": 7, "minute": 2, "second": 50}
